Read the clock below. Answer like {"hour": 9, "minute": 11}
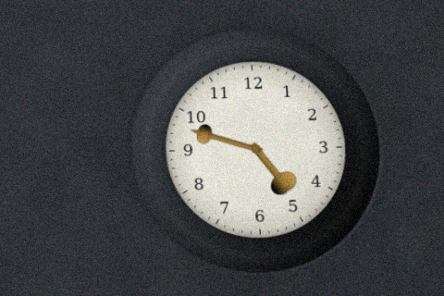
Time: {"hour": 4, "minute": 48}
